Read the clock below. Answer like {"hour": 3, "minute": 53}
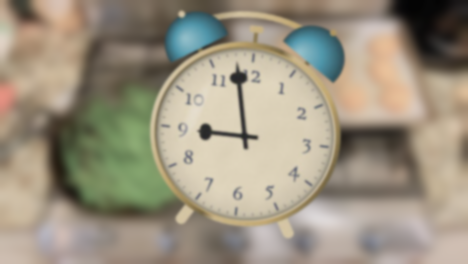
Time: {"hour": 8, "minute": 58}
